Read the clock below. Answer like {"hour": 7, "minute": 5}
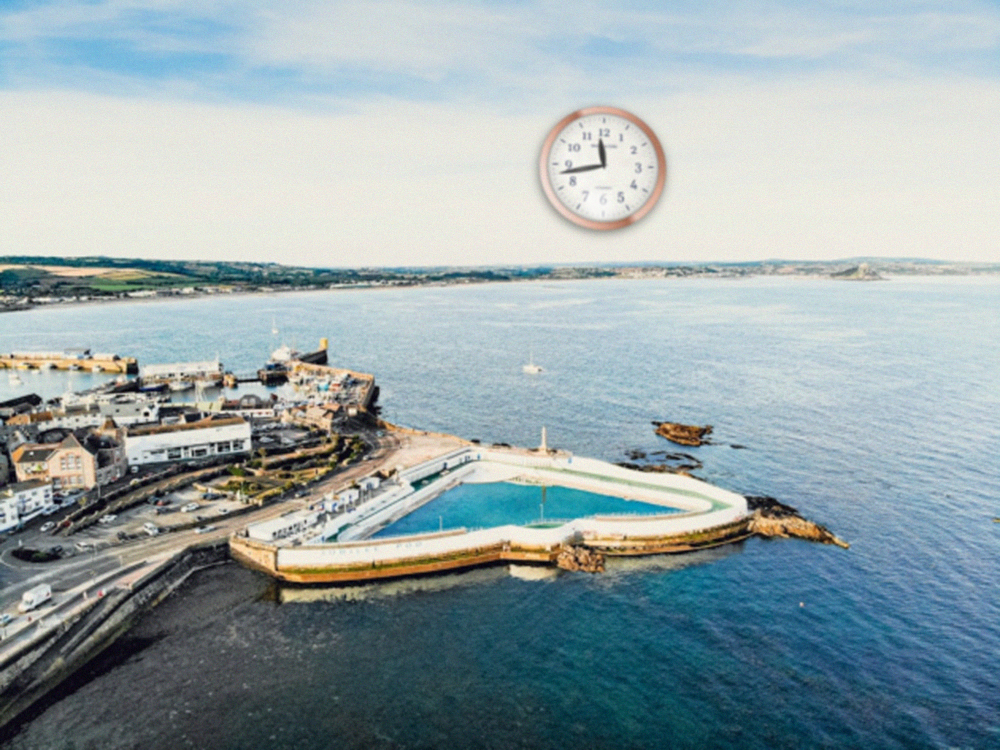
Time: {"hour": 11, "minute": 43}
